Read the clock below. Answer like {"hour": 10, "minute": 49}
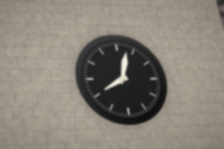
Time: {"hour": 8, "minute": 3}
